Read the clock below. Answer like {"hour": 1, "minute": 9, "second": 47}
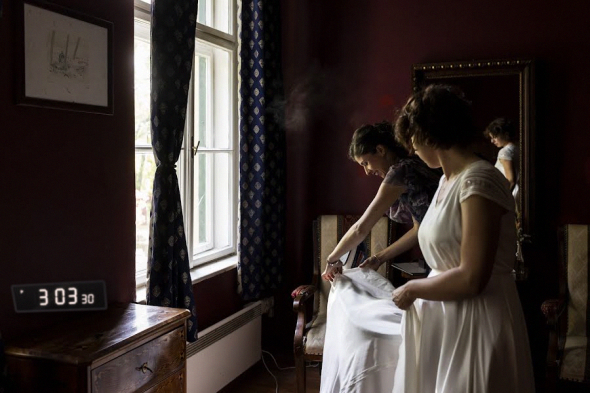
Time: {"hour": 3, "minute": 3, "second": 30}
